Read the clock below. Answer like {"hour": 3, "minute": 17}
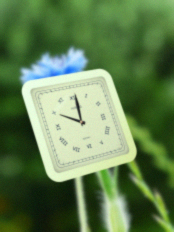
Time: {"hour": 10, "minute": 1}
